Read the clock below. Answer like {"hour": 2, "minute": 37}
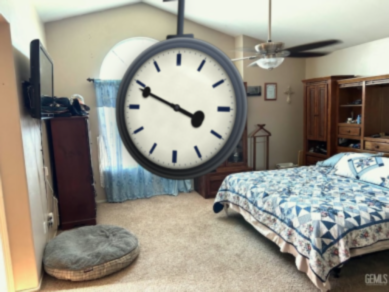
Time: {"hour": 3, "minute": 49}
